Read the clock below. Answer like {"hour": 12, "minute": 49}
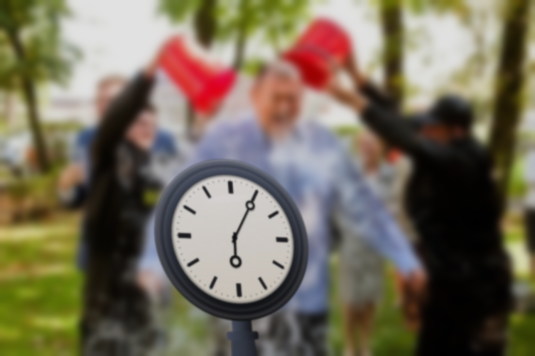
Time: {"hour": 6, "minute": 5}
